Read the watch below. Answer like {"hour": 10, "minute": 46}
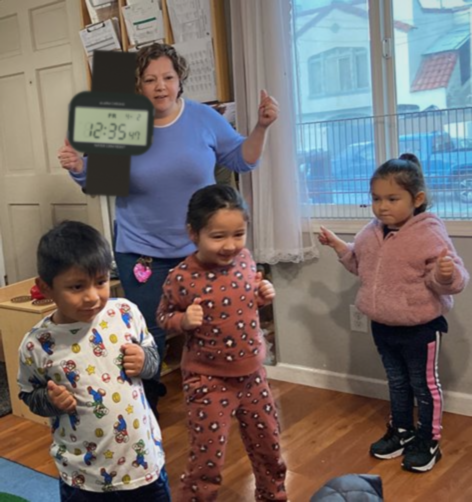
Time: {"hour": 12, "minute": 35}
